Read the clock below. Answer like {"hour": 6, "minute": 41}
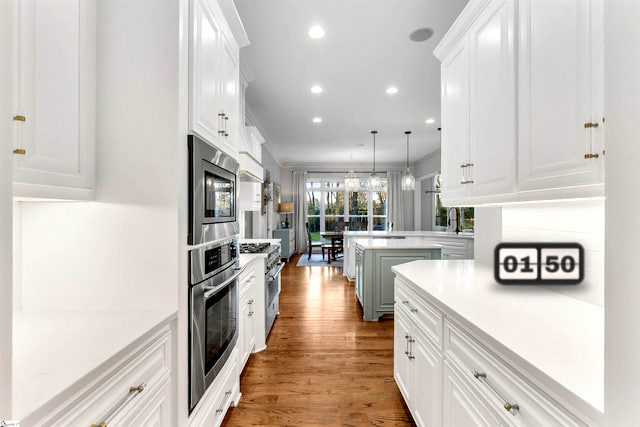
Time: {"hour": 1, "minute": 50}
